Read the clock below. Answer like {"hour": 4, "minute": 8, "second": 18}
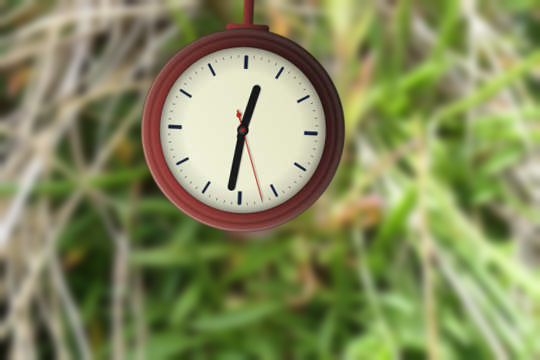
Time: {"hour": 12, "minute": 31, "second": 27}
